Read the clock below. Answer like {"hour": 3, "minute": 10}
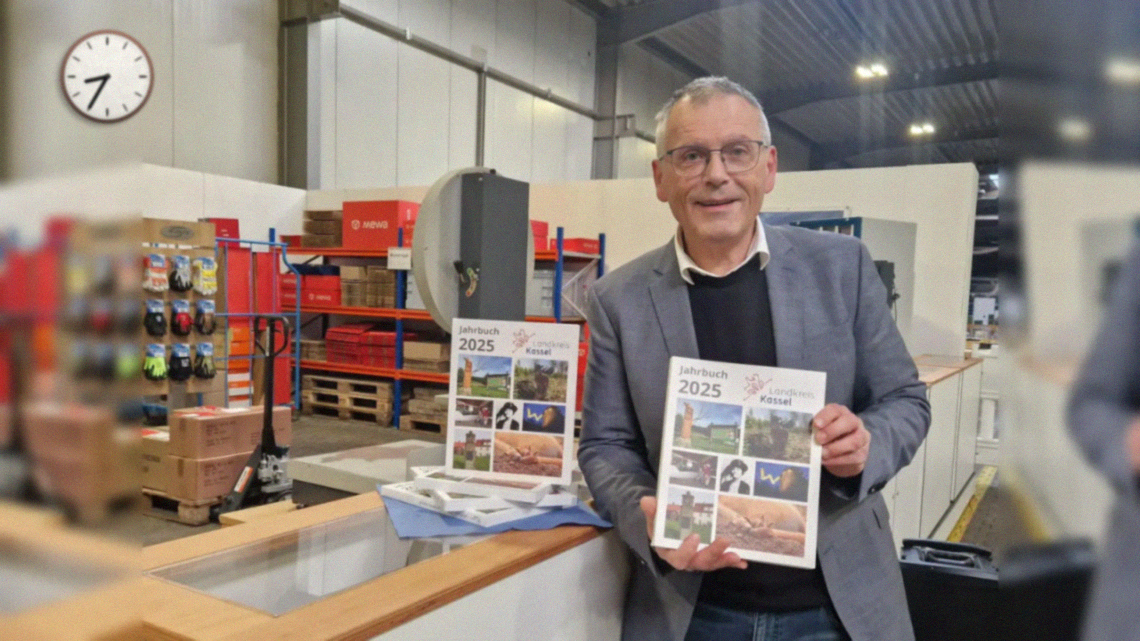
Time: {"hour": 8, "minute": 35}
